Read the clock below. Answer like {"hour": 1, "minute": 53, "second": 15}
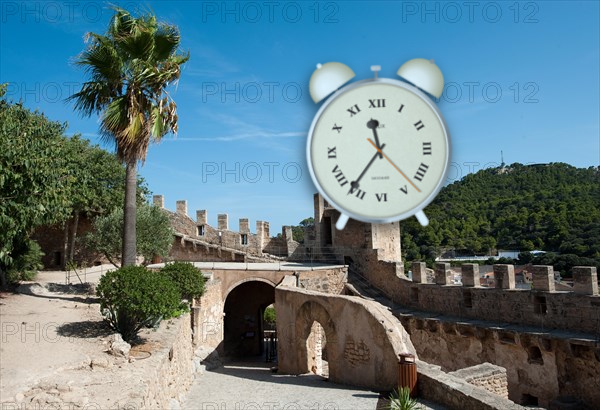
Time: {"hour": 11, "minute": 36, "second": 23}
